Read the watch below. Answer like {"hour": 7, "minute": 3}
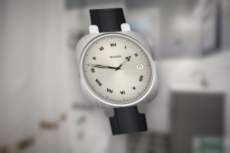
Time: {"hour": 1, "minute": 47}
